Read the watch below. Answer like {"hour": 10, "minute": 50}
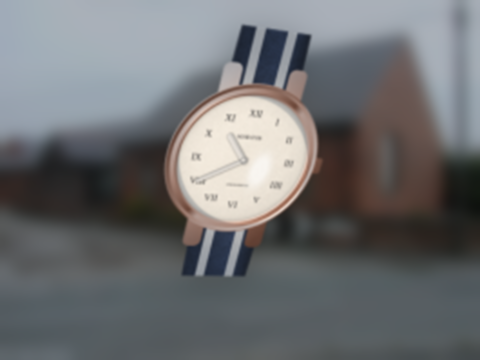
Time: {"hour": 10, "minute": 40}
